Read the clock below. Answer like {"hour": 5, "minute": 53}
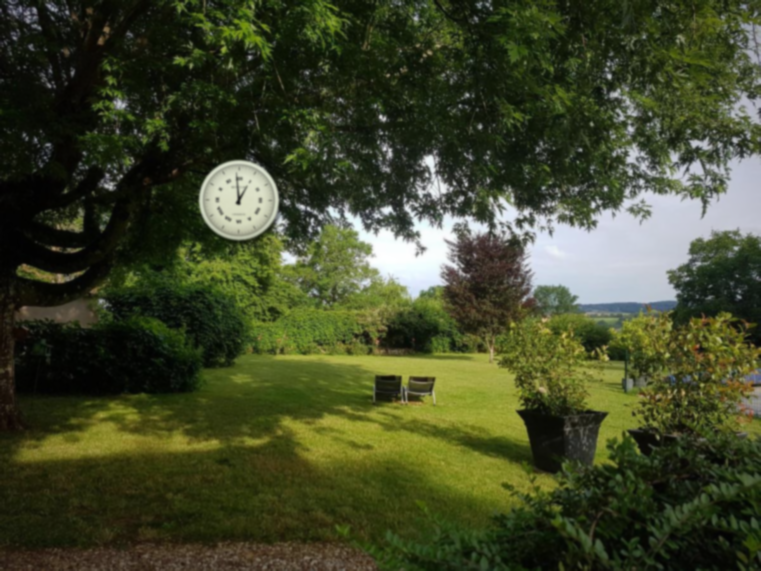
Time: {"hour": 12, "minute": 59}
